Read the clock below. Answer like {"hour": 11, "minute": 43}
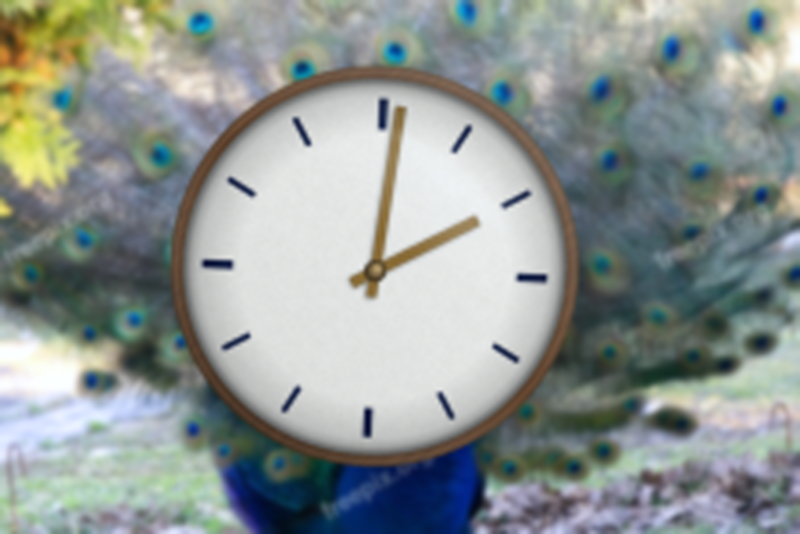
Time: {"hour": 2, "minute": 1}
